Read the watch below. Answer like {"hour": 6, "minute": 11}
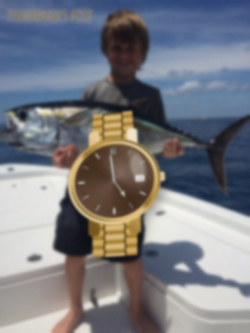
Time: {"hour": 4, "minute": 59}
